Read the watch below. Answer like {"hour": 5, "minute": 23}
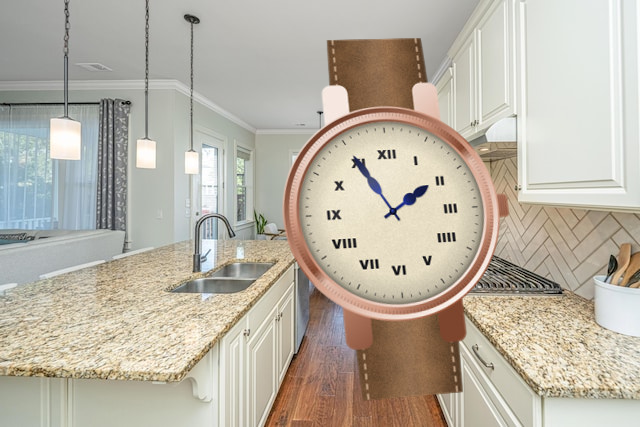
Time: {"hour": 1, "minute": 55}
